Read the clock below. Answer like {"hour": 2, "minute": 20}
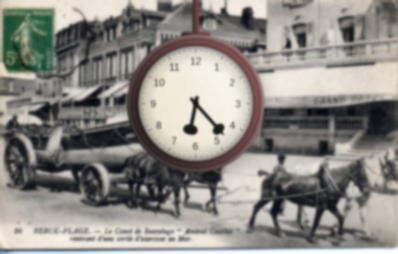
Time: {"hour": 6, "minute": 23}
